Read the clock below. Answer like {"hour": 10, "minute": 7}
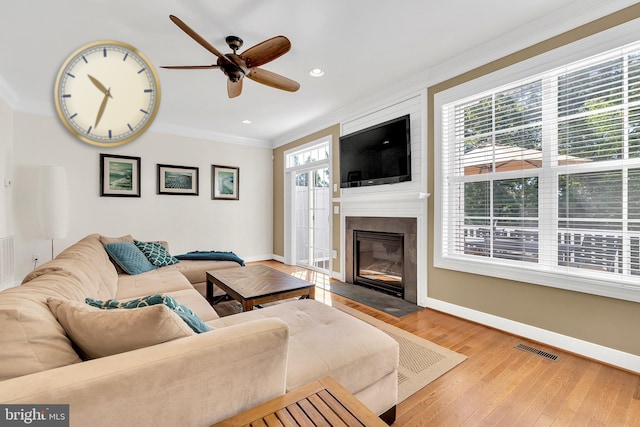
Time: {"hour": 10, "minute": 34}
